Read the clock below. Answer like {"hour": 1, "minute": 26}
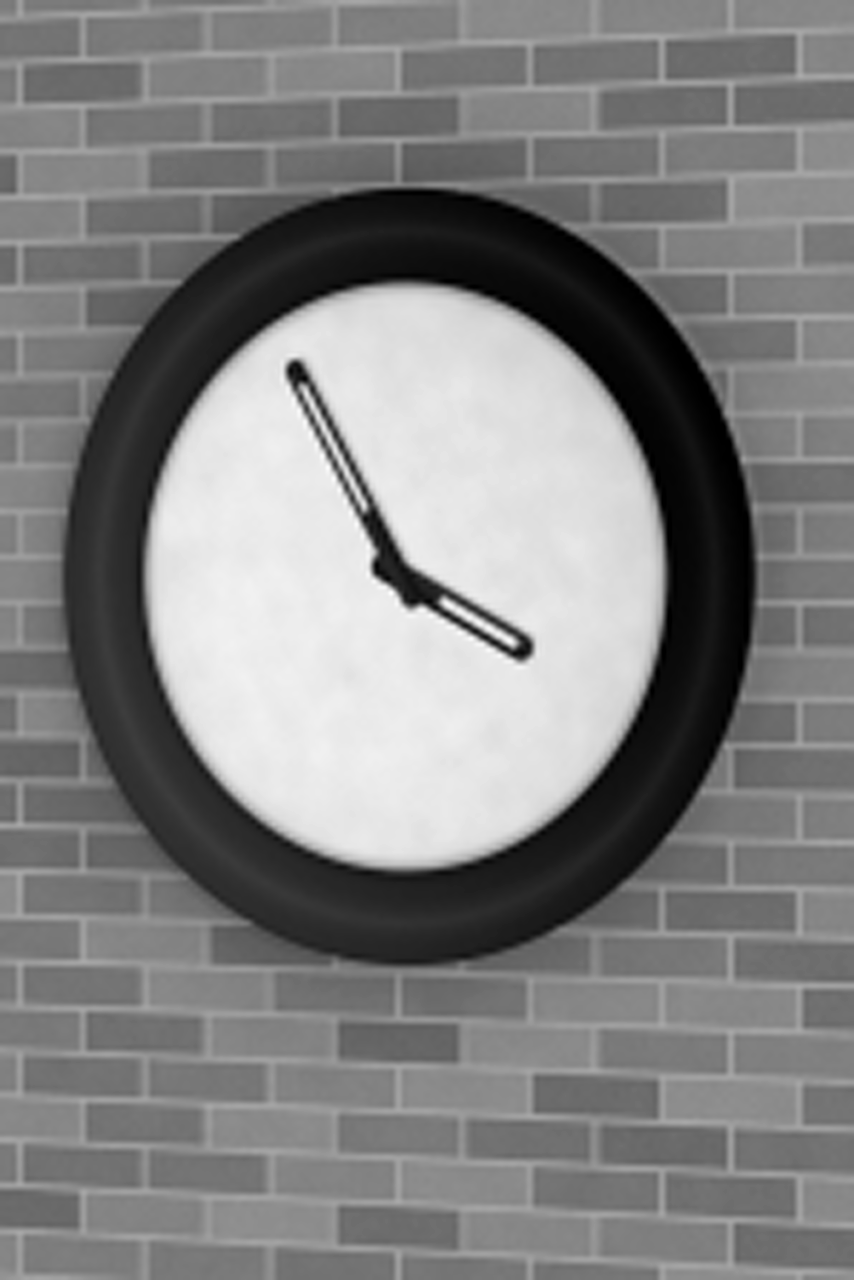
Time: {"hour": 3, "minute": 55}
